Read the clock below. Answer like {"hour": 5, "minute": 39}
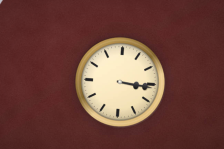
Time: {"hour": 3, "minute": 16}
